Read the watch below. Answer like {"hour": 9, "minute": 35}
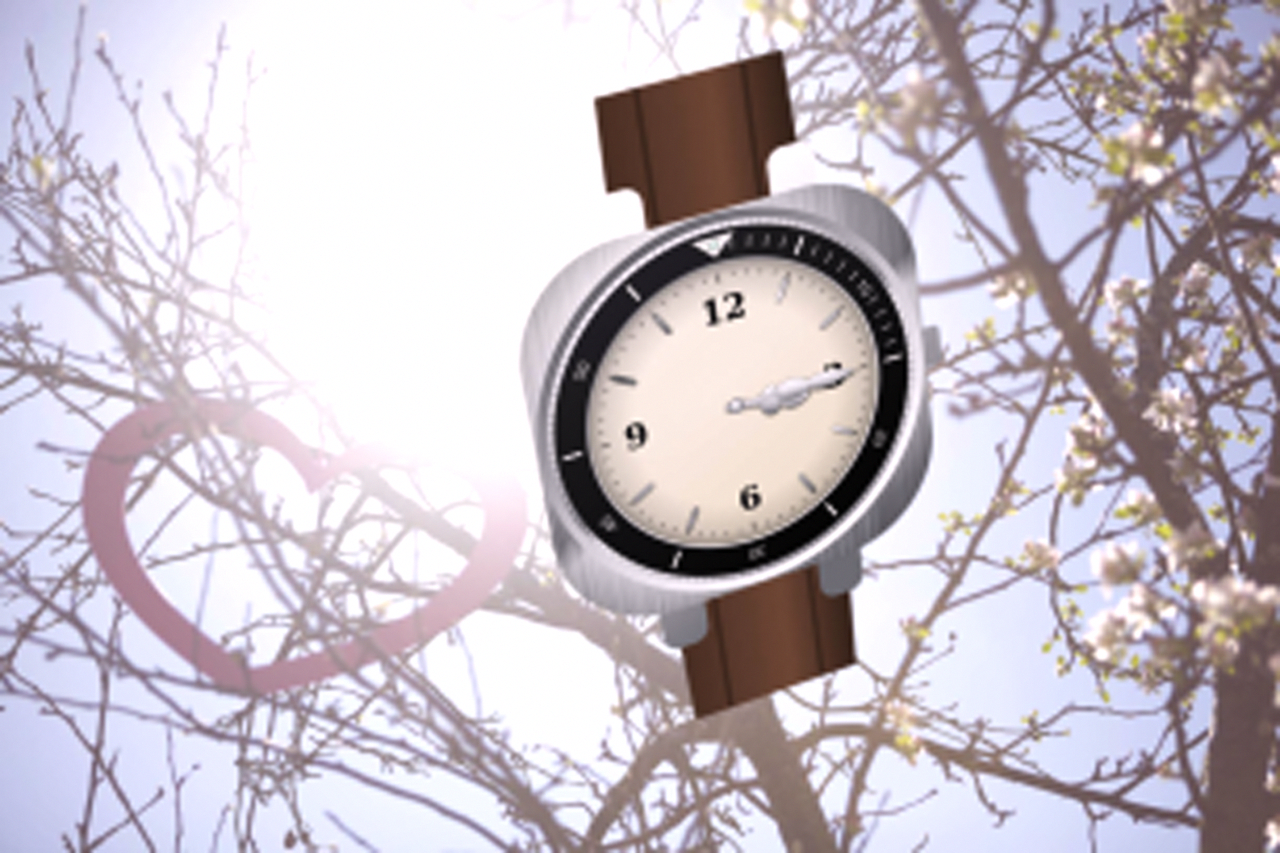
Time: {"hour": 3, "minute": 15}
